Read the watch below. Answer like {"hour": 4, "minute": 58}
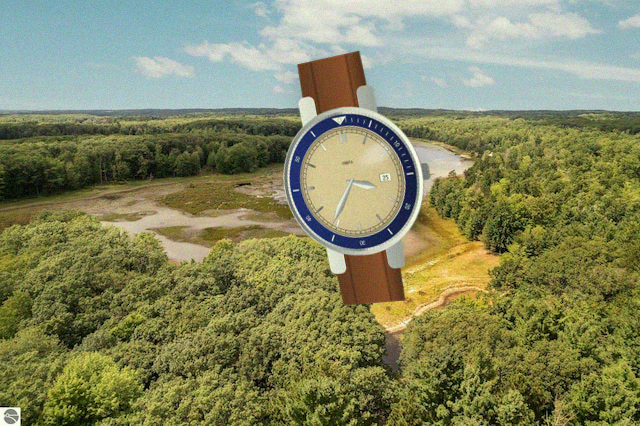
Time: {"hour": 3, "minute": 36}
